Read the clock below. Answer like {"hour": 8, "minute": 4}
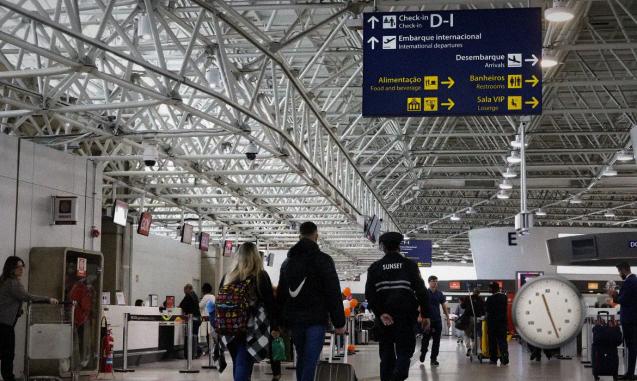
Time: {"hour": 11, "minute": 27}
